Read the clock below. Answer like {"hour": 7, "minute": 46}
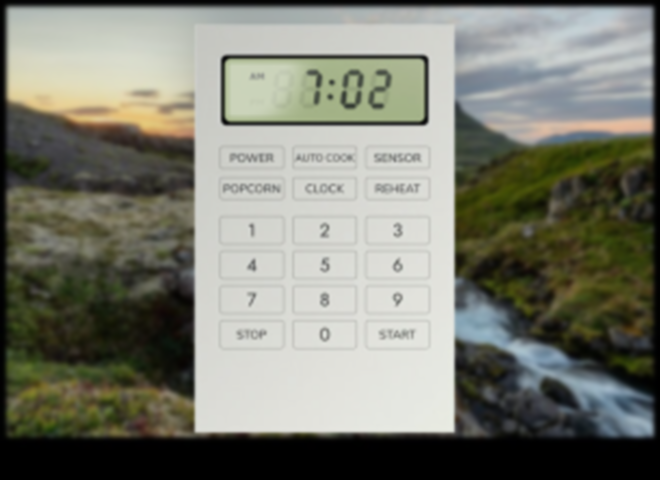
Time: {"hour": 7, "minute": 2}
